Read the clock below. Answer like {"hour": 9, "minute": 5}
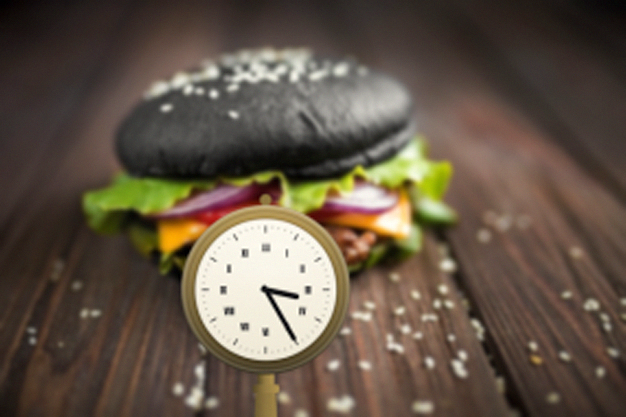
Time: {"hour": 3, "minute": 25}
